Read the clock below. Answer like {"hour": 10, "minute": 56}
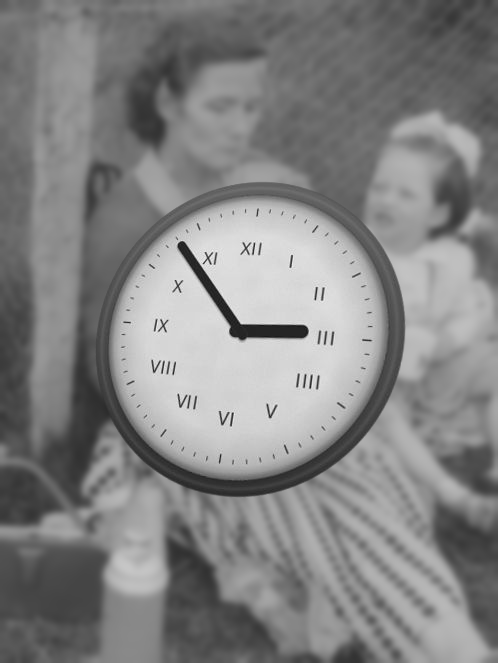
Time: {"hour": 2, "minute": 53}
